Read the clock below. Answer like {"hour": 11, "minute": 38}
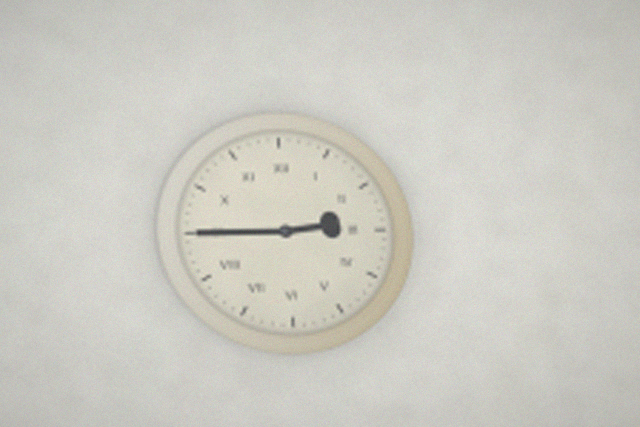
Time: {"hour": 2, "minute": 45}
